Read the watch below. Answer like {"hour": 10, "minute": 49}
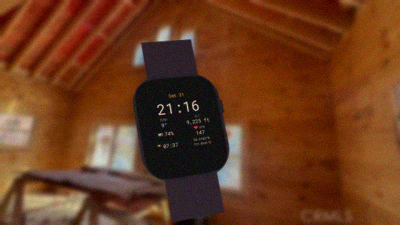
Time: {"hour": 21, "minute": 16}
